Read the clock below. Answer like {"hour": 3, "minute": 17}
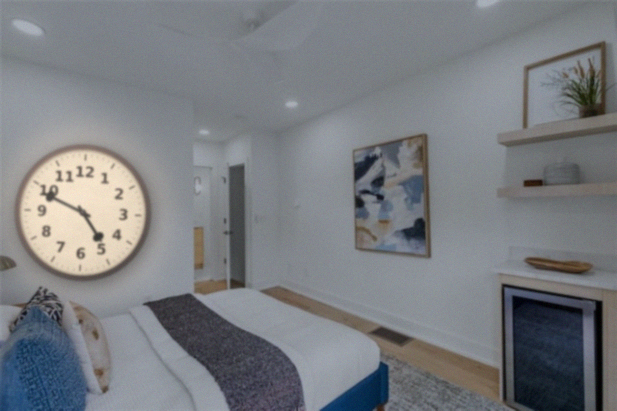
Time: {"hour": 4, "minute": 49}
